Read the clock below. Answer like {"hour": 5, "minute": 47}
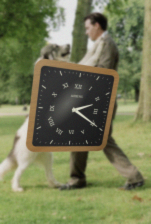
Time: {"hour": 2, "minute": 20}
